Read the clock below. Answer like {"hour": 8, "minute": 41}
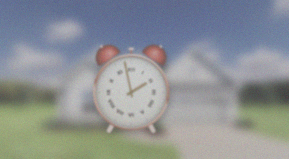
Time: {"hour": 1, "minute": 58}
